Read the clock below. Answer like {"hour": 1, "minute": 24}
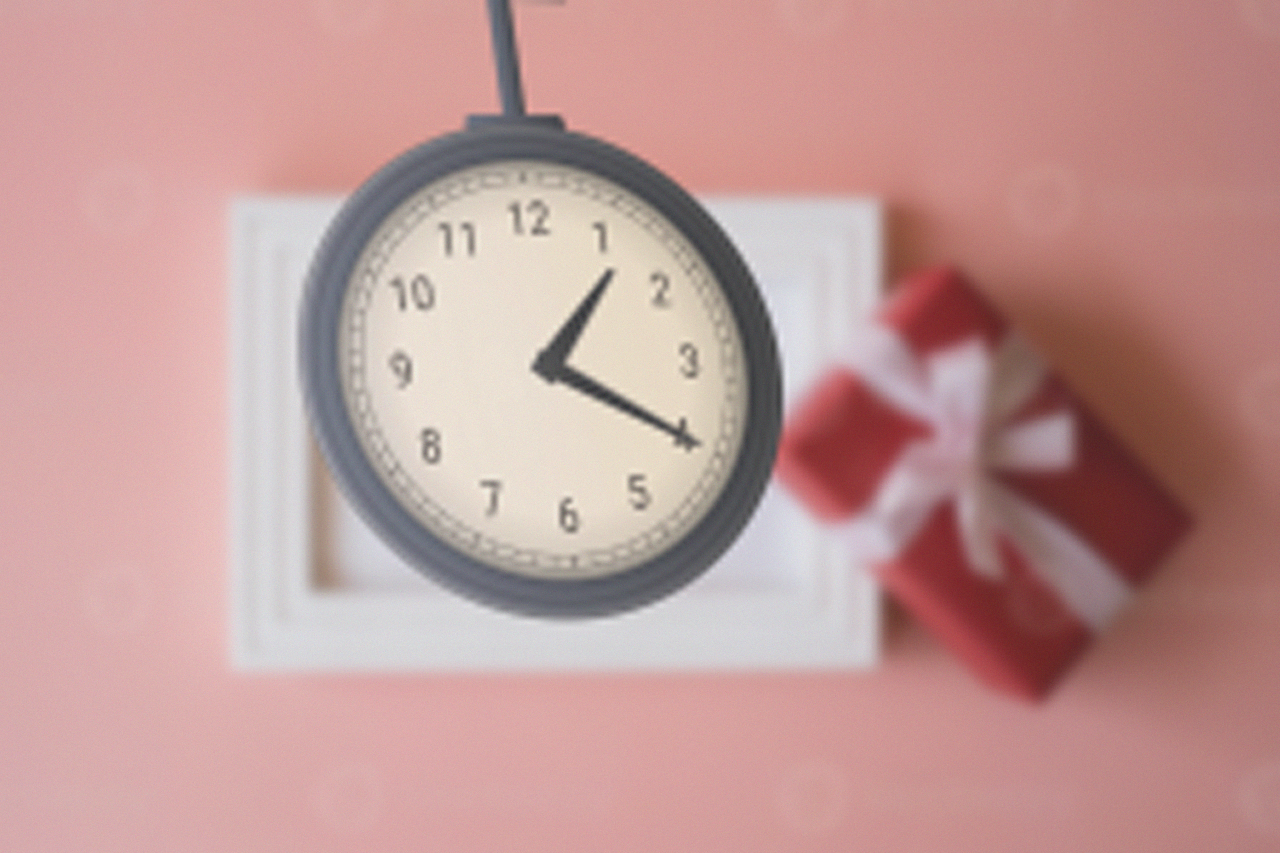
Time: {"hour": 1, "minute": 20}
